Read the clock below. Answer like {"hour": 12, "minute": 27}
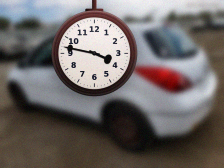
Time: {"hour": 3, "minute": 47}
